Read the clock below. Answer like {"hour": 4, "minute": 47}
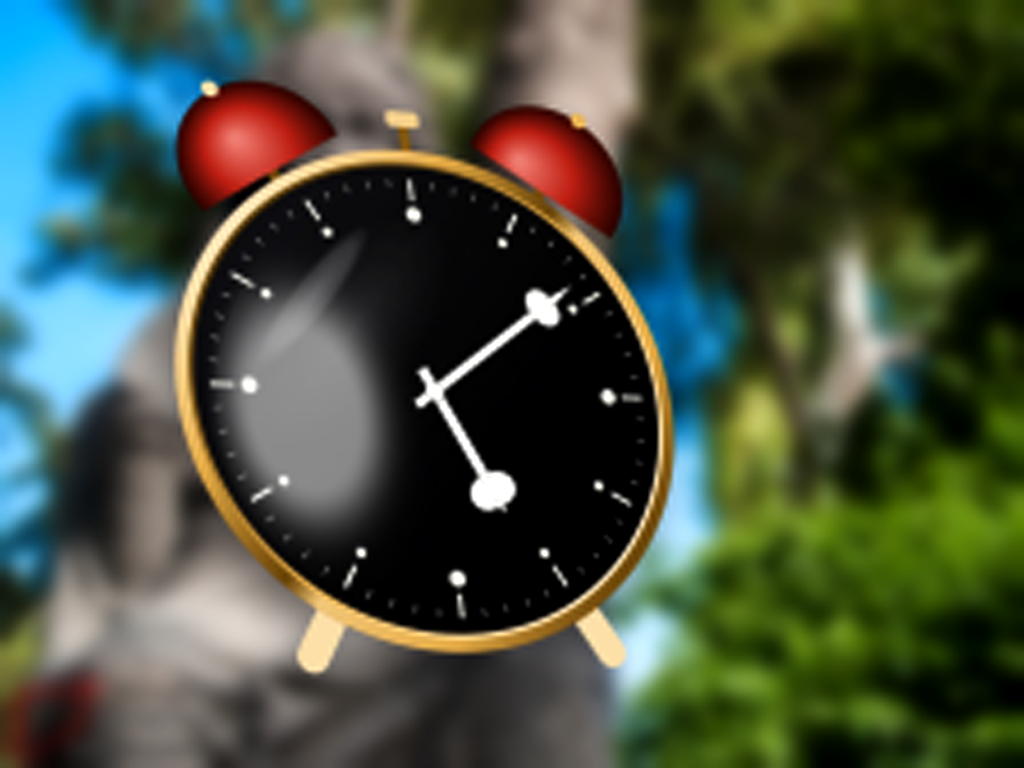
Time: {"hour": 5, "minute": 9}
